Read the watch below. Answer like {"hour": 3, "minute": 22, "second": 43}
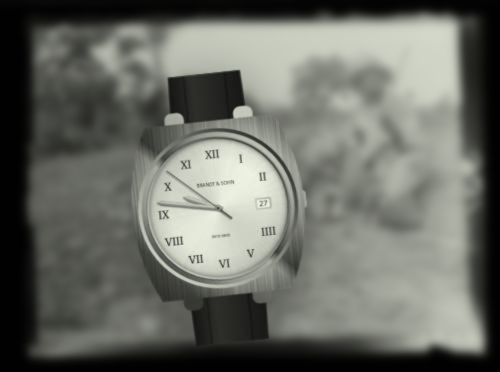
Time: {"hour": 9, "minute": 46, "second": 52}
